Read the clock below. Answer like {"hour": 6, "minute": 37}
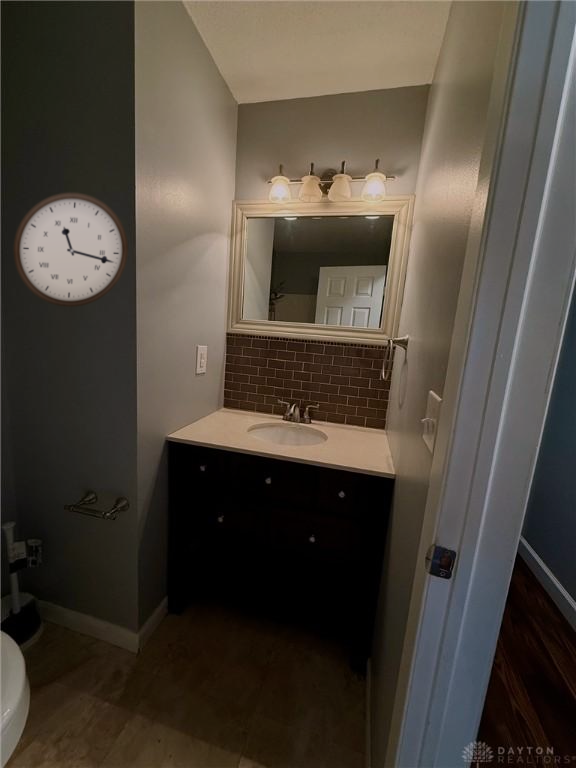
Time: {"hour": 11, "minute": 17}
